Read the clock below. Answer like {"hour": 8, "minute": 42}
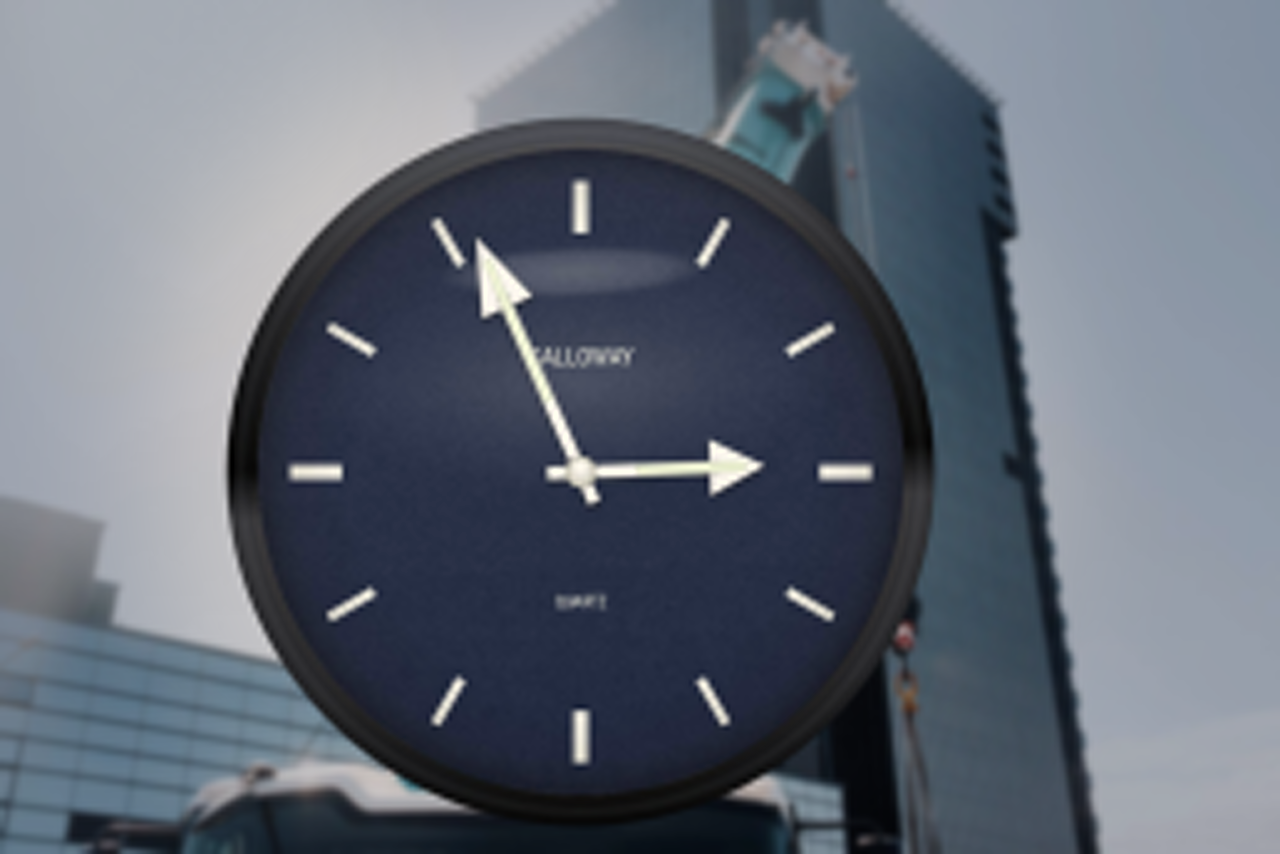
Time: {"hour": 2, "minute": 56}
